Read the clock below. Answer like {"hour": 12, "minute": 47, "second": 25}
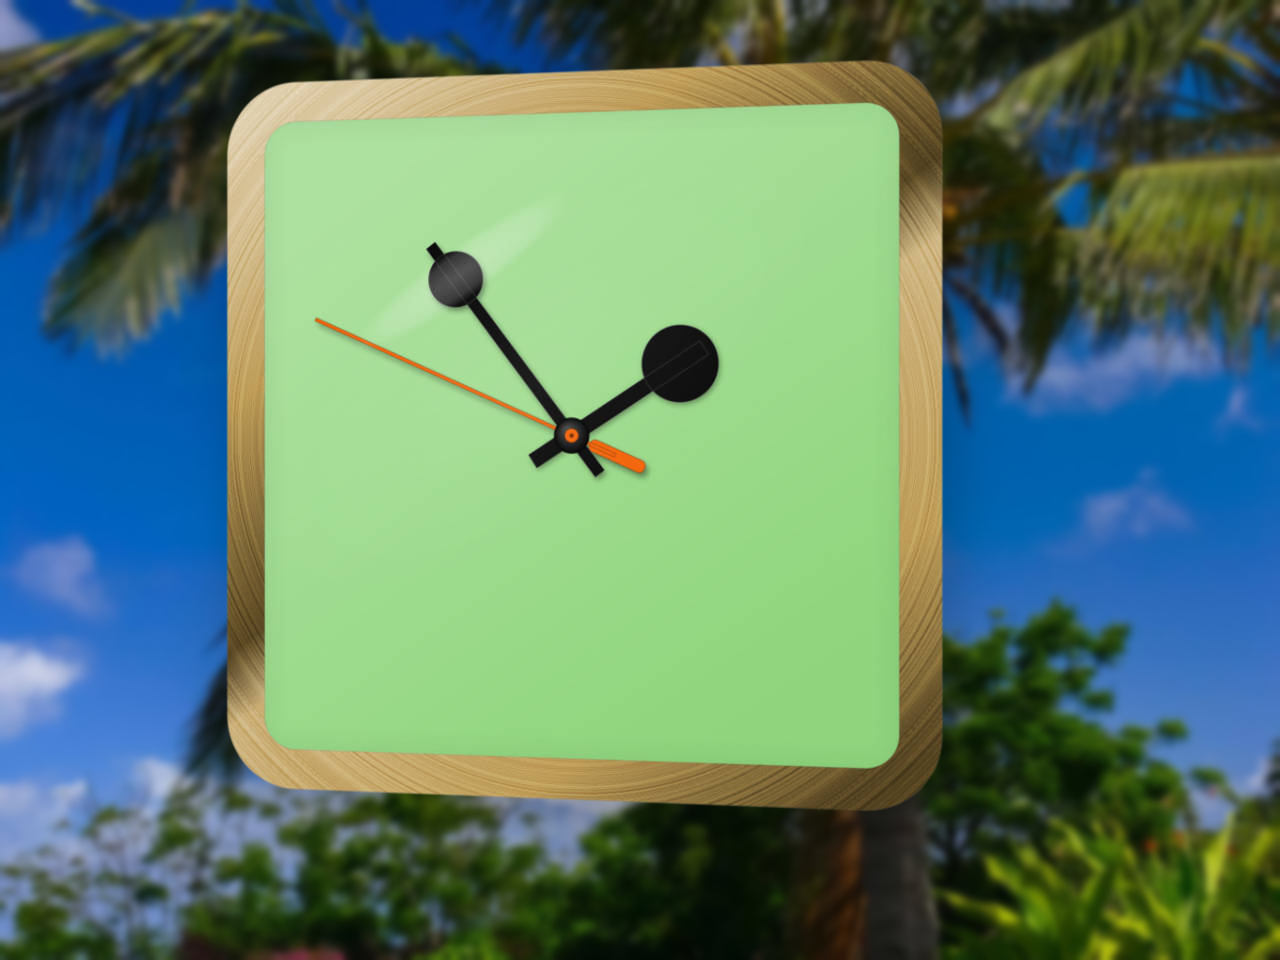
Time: {"hour": 1, "minute": 53, "second": 49}
